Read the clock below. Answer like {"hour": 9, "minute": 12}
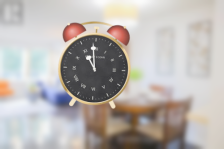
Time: {"hour": 10, "minute": 59}
